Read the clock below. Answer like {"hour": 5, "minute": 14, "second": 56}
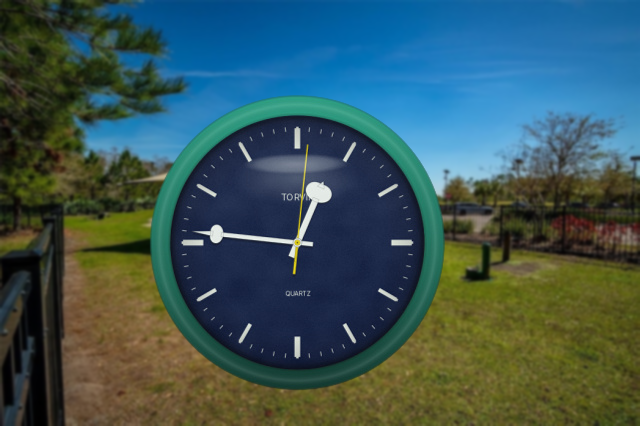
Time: {"hour": 12, "minute": 46, "second": 1}
